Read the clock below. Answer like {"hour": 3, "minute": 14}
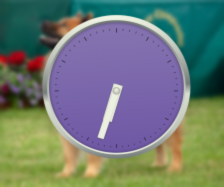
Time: {"hour": 6, "minute": 33}
